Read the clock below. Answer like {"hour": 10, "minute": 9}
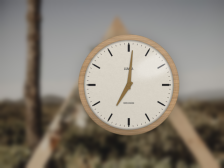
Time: {"hour": 7, "minute": 1}
